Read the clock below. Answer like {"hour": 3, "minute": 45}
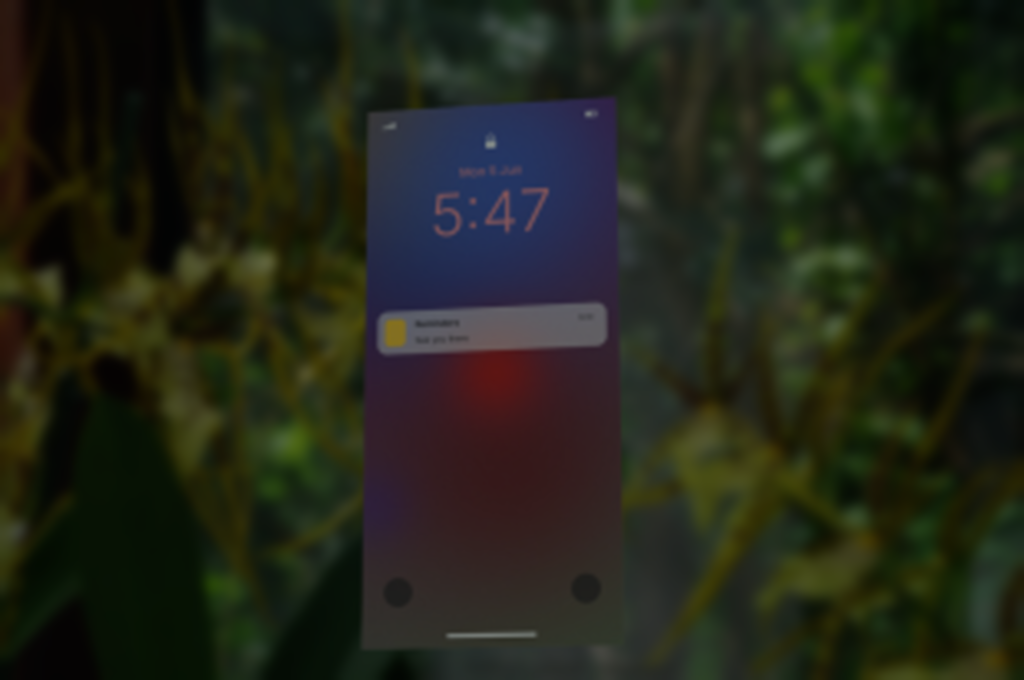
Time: {"hour": 5, "minute": 47}
